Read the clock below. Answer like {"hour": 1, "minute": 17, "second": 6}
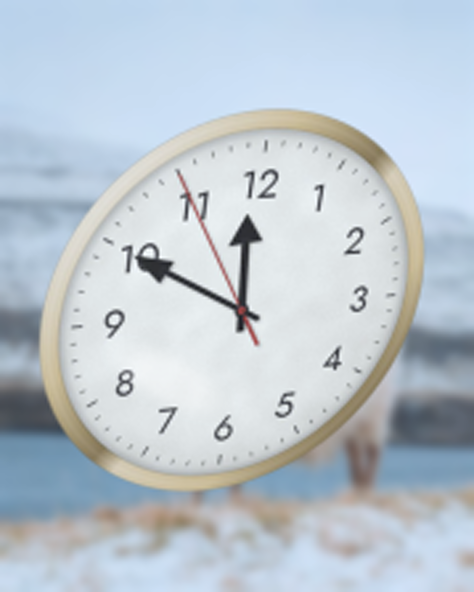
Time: {"hour": 11, "minute": 49, "second": 55}
